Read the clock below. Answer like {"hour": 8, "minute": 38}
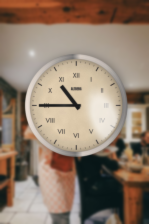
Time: {"hour": 10, "minute": 45}
